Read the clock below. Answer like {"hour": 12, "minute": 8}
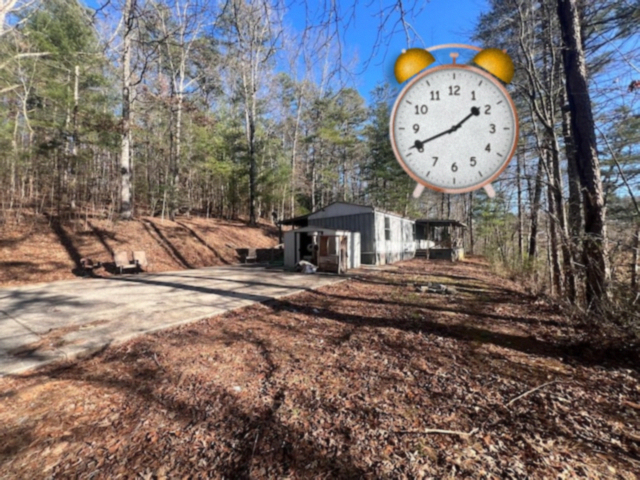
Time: {"hour": 1, "minute": 41}
